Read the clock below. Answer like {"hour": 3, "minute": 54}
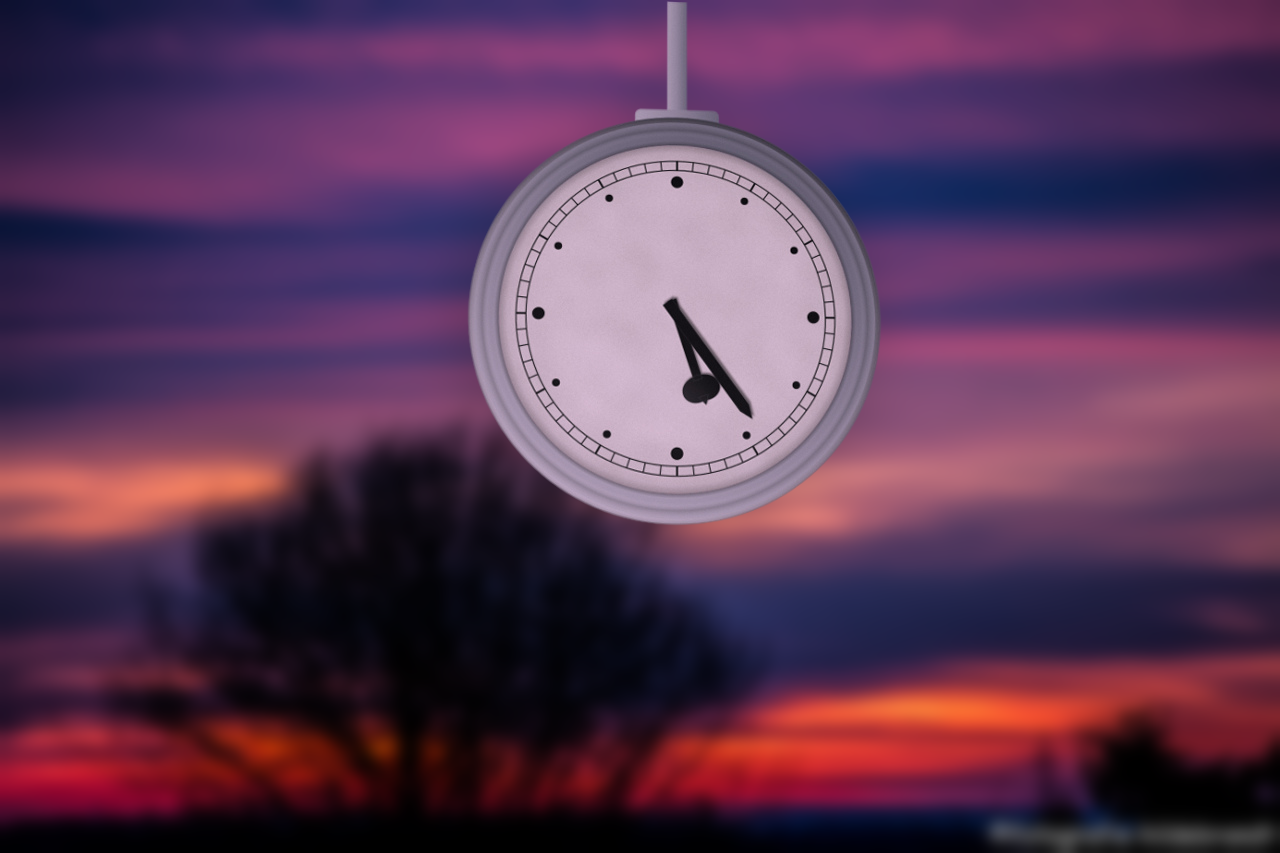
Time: {"hour": 5, "minute": 24}
